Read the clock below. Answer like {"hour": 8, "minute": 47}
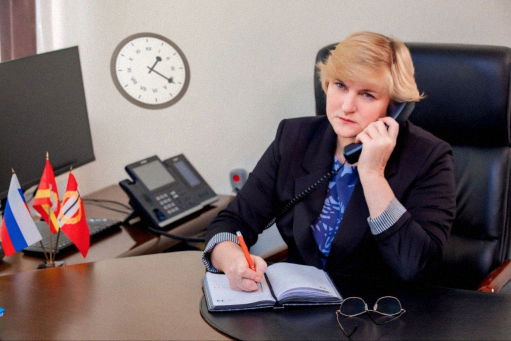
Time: {"hour": 1, "minute": 21}
